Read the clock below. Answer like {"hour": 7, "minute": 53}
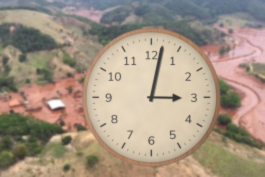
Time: {"hour": 3, "minute": 2}
